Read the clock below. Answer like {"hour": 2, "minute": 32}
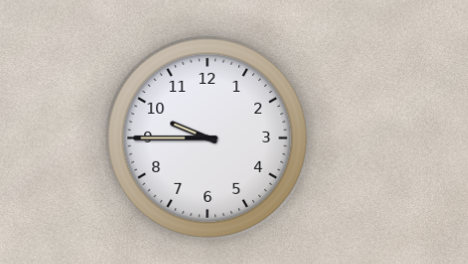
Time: {"hour": 9, "minute": 45}
